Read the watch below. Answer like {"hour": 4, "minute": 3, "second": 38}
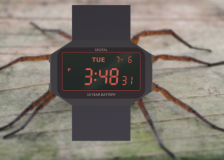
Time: {"hour": 3, "minute": 48, "second": 31}
